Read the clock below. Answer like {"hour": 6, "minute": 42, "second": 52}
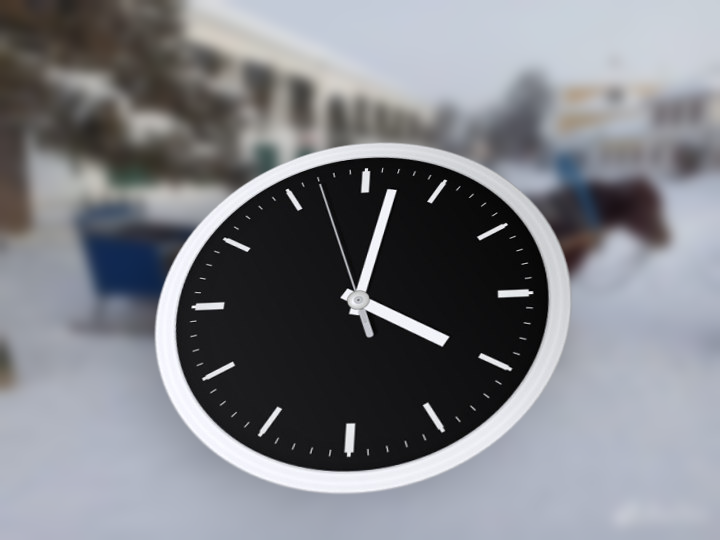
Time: {"hour": 4, "minute": 1, "second": 57}
